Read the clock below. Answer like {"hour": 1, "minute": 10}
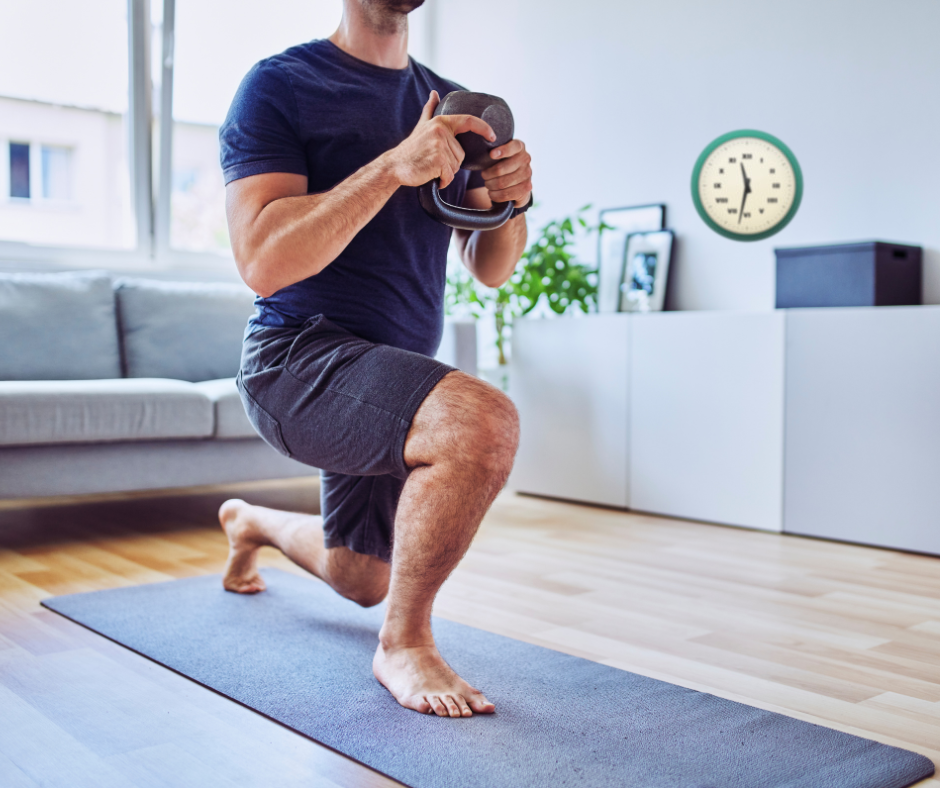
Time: {"hour": 11, "minute": 32}
